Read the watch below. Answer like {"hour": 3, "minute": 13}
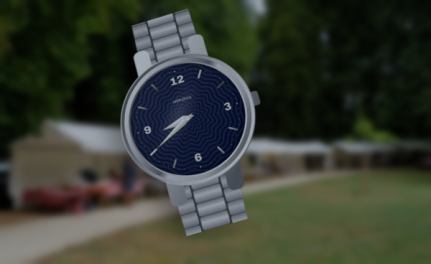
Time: {"hour": 8, "minute": 40}
